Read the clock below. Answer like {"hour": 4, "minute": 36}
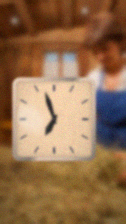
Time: {"hour": 6, "minute": 57}
